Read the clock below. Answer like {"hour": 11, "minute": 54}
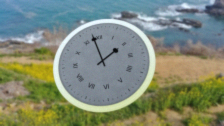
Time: {"hour": 1, "minute": 58}
